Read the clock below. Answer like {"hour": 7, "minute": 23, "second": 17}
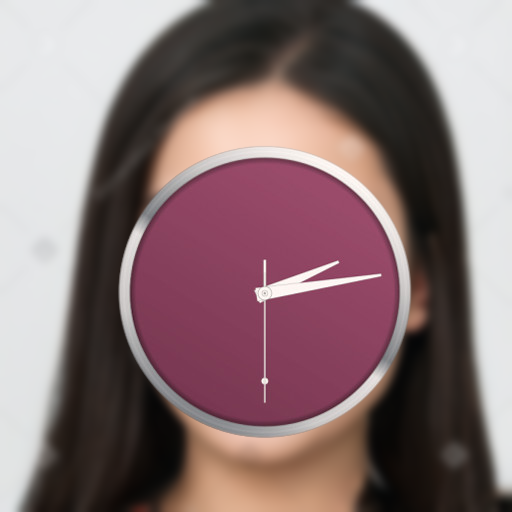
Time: {"hour": 2, "minute": 13, "second": 30}
